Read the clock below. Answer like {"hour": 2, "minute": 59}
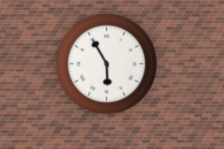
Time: {"hour": 5, "minute": 55}
